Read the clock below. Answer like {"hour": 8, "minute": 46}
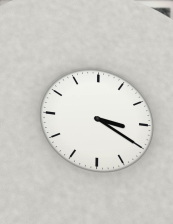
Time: {"hour": 3, "minute": 20}
